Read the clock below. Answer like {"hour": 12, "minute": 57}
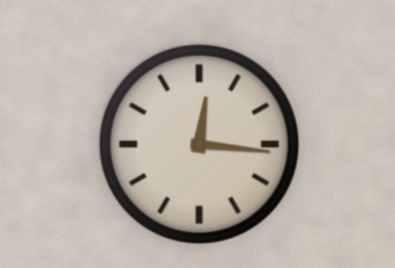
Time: {"hour": 12, "minute": 16}
